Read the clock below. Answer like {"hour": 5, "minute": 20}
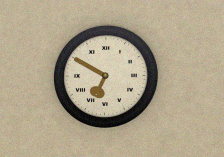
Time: {"hour": 6, "minute": 50}
